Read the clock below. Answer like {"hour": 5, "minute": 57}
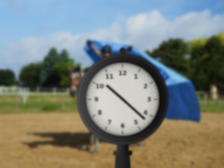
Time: {"hour": 10, "minute": 22}
